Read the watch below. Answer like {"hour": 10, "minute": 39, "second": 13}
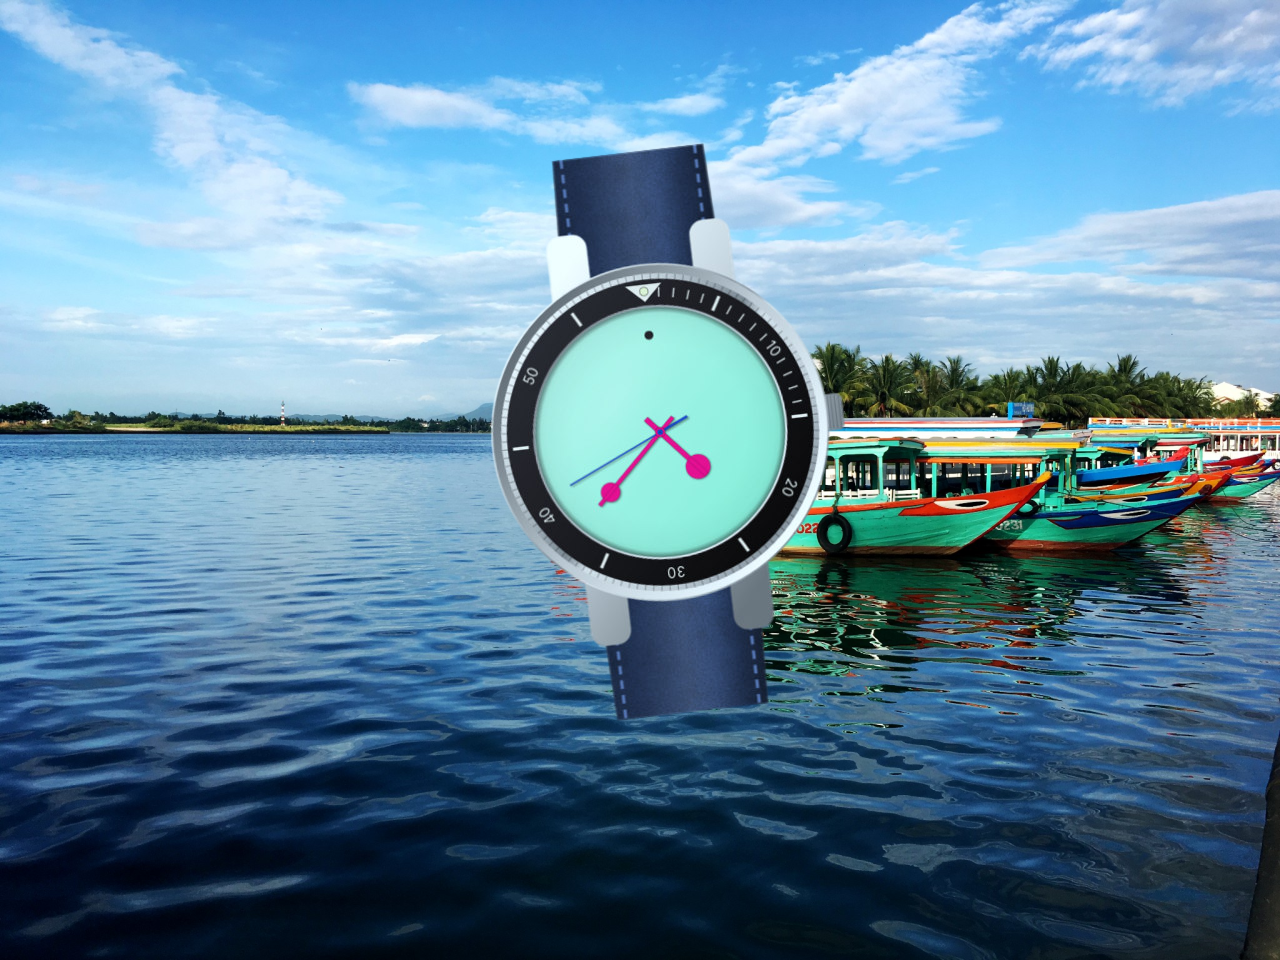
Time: {"hour": 4, "minute": 37, "second": 41}
